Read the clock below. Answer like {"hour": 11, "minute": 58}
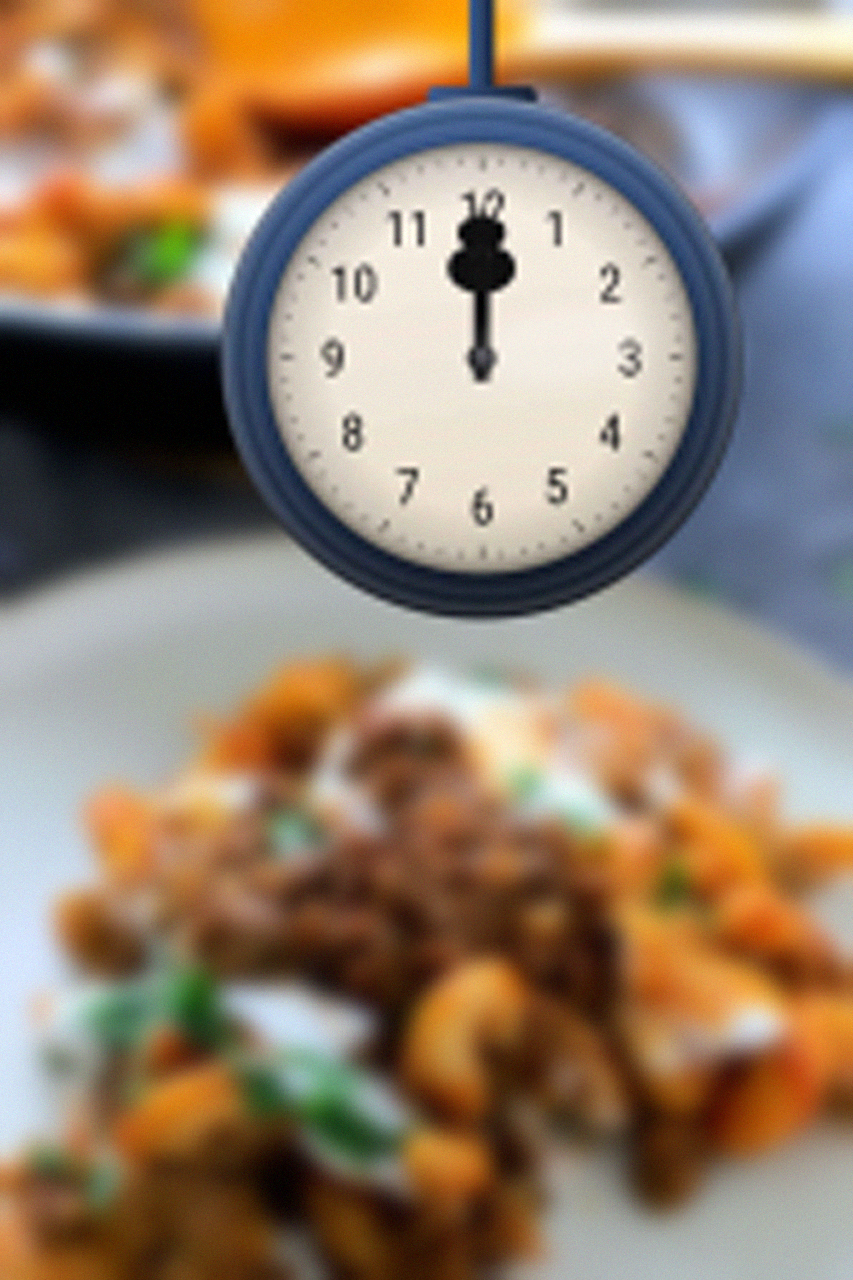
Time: {"hour": 12, "minute": 0}
